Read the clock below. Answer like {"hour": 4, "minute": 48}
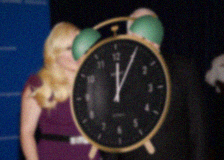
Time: {"hour": 12, "minute": 5}
